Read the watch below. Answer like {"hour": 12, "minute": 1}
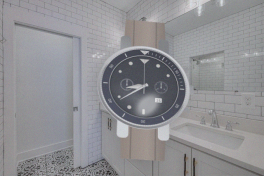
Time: {"hour": 8, "minute": 39}
